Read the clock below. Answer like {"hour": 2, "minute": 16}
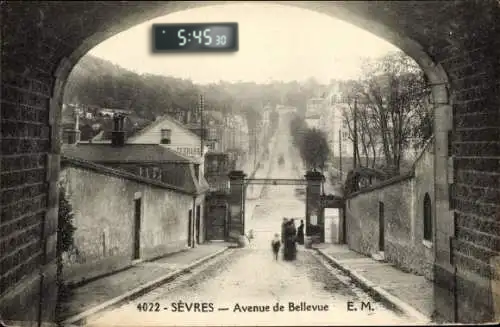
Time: {"hour": 5, "minute": 45}
